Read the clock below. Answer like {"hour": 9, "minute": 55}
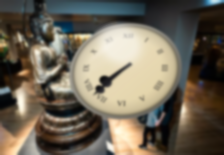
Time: {"hour": 7, "minute": 37}
